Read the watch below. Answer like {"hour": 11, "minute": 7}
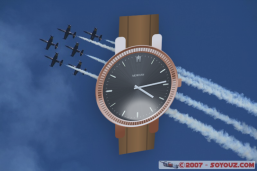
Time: {"hour": 4, "minute": 14}
